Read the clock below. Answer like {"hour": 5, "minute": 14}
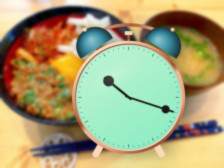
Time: {"hour": 10, "minute": 18}
